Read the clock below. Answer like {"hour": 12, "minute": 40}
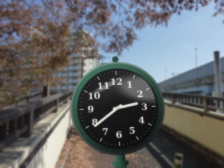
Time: {"hour": 2, "minute": 39}
